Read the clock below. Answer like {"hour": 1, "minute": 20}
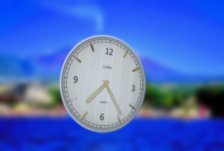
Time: {"hour": 7, "minute": 24}
